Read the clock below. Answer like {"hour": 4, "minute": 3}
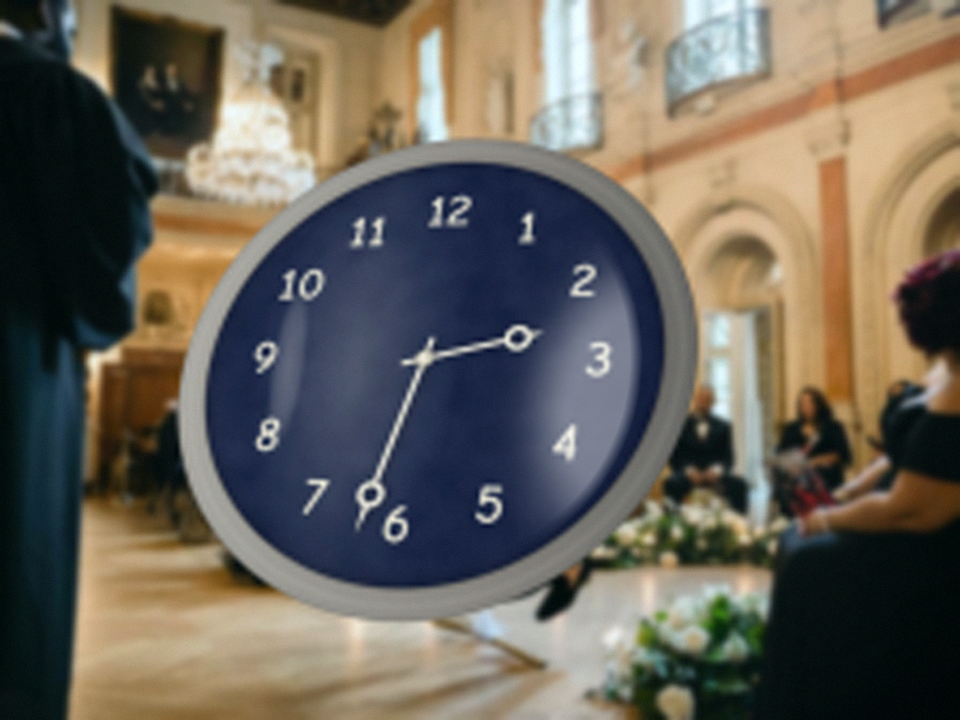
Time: {"hour": 2, "minute": 32}
